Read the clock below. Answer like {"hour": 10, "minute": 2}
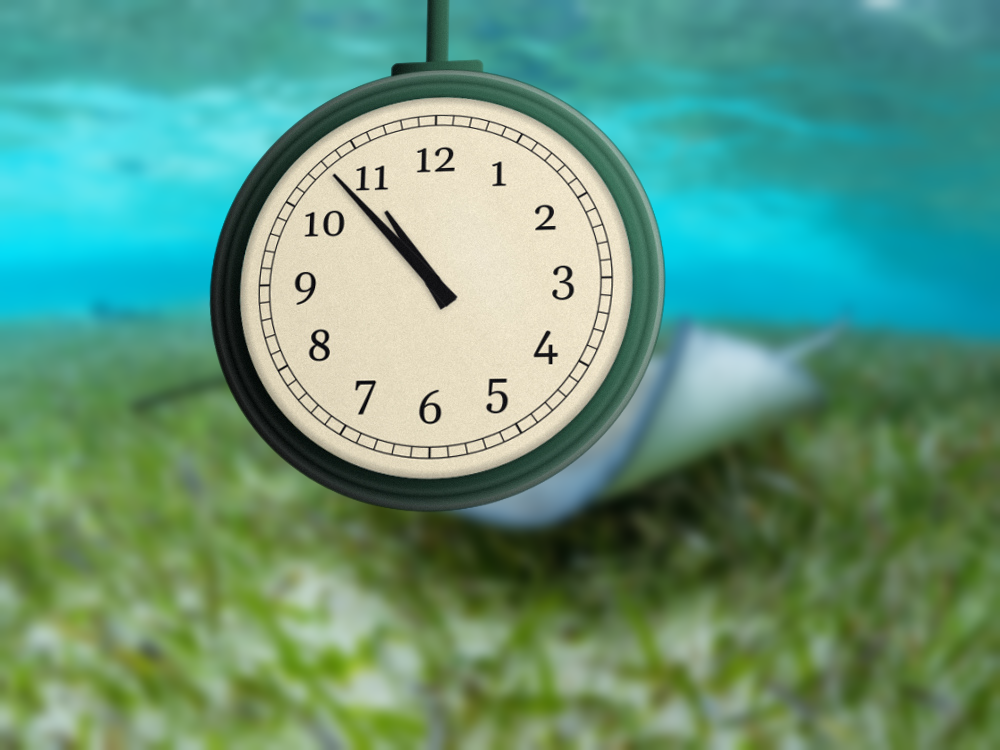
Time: {"hour": 10, "minute": 53}
